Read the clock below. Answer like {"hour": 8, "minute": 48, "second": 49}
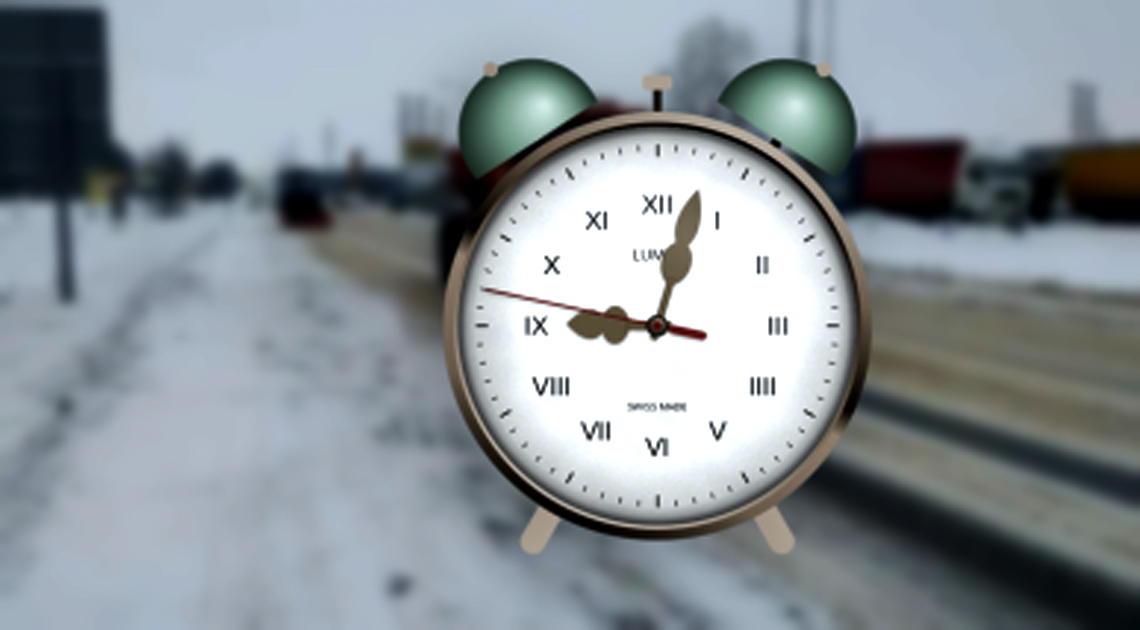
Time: {"hour": 9, "minute": 2, "second": 47}
